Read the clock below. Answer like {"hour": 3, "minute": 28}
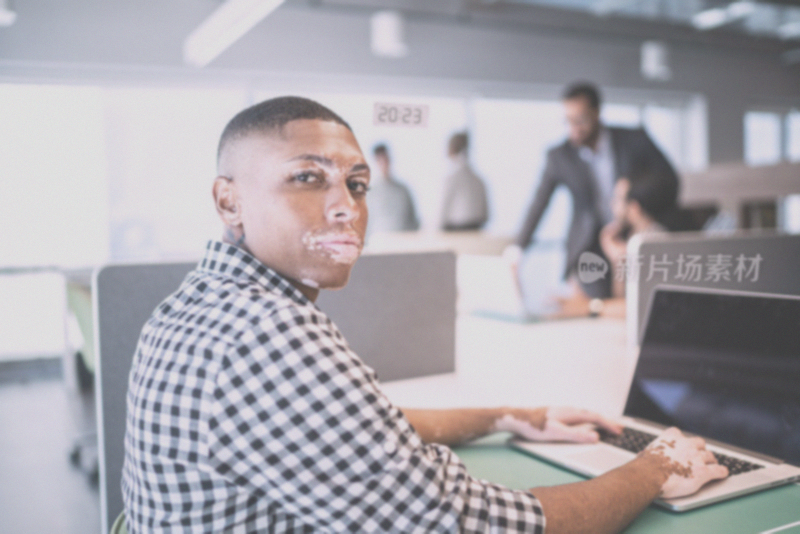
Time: {"hour": 20, "minute": 23}
